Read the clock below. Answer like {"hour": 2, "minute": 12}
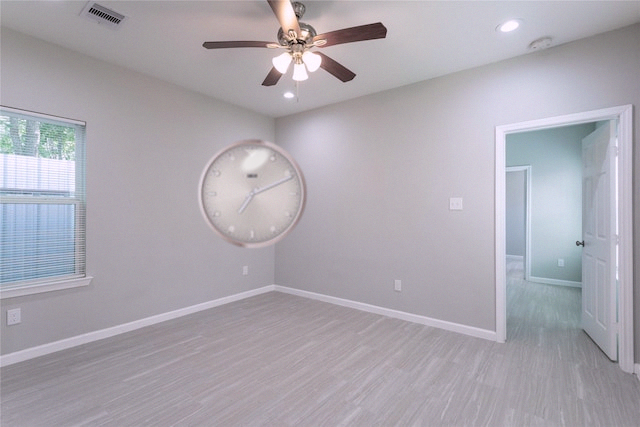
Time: {"hour": 7, "minute": 11}
